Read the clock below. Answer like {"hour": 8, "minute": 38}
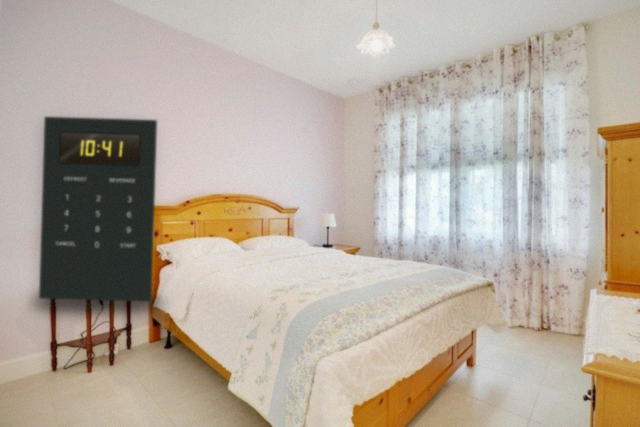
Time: {"hour": 10, "minute": 41}
